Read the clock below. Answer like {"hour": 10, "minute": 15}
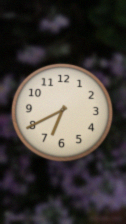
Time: {"hour": 6, "minute": 40}
